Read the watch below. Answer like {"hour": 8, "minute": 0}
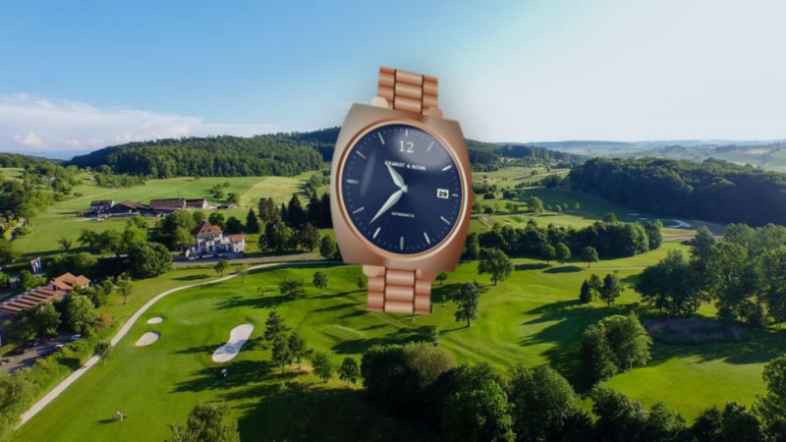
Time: {"hour": 10, "minute": 37}
